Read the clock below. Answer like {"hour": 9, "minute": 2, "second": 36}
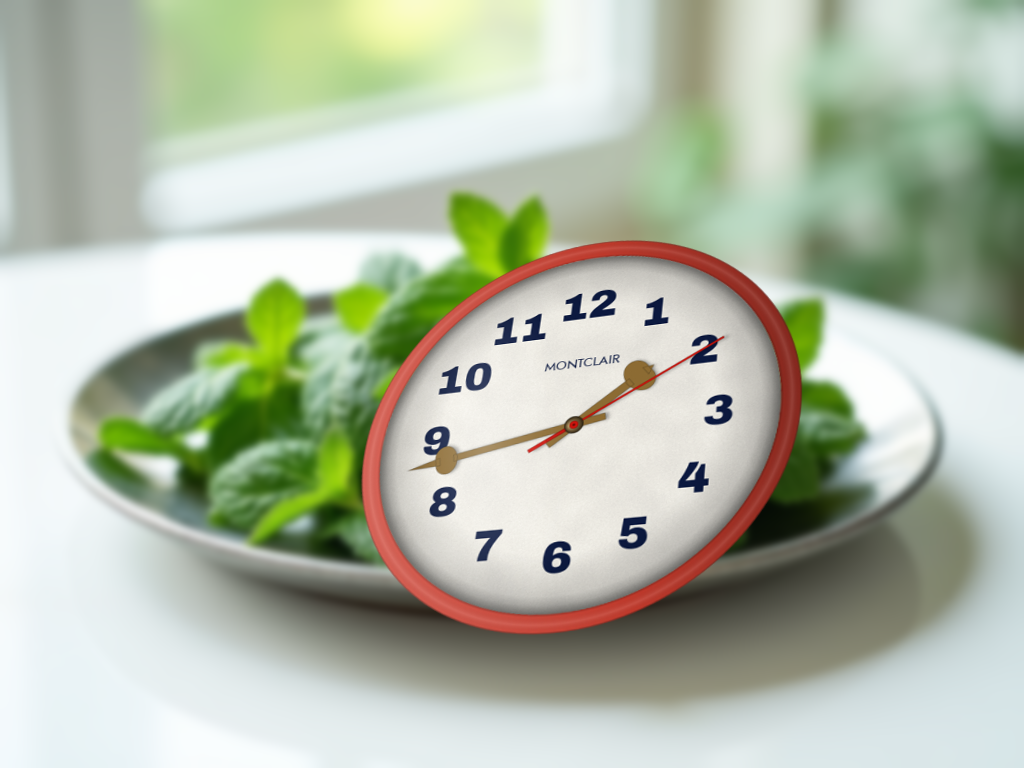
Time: {"hour": 1, "minute": 43, "second": 10}
